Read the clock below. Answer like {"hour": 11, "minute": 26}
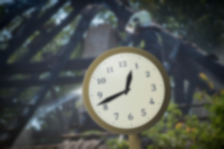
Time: {"hour": 12, "minute": 42}
